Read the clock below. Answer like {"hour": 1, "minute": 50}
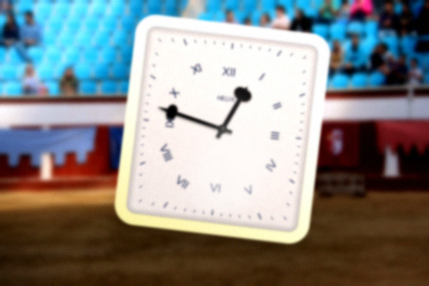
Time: {"hour": 12, "minute": 47}
